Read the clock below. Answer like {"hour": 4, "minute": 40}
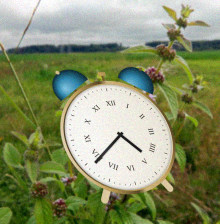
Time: {"hour": 4, "minute": 39}
